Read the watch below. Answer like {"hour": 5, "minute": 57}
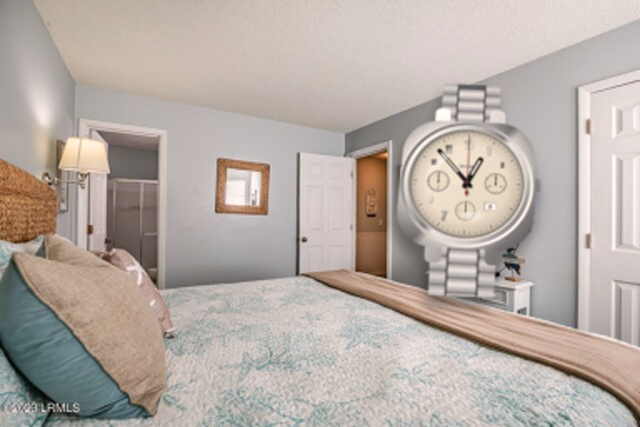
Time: {"hour": 12, "minute": 53}
